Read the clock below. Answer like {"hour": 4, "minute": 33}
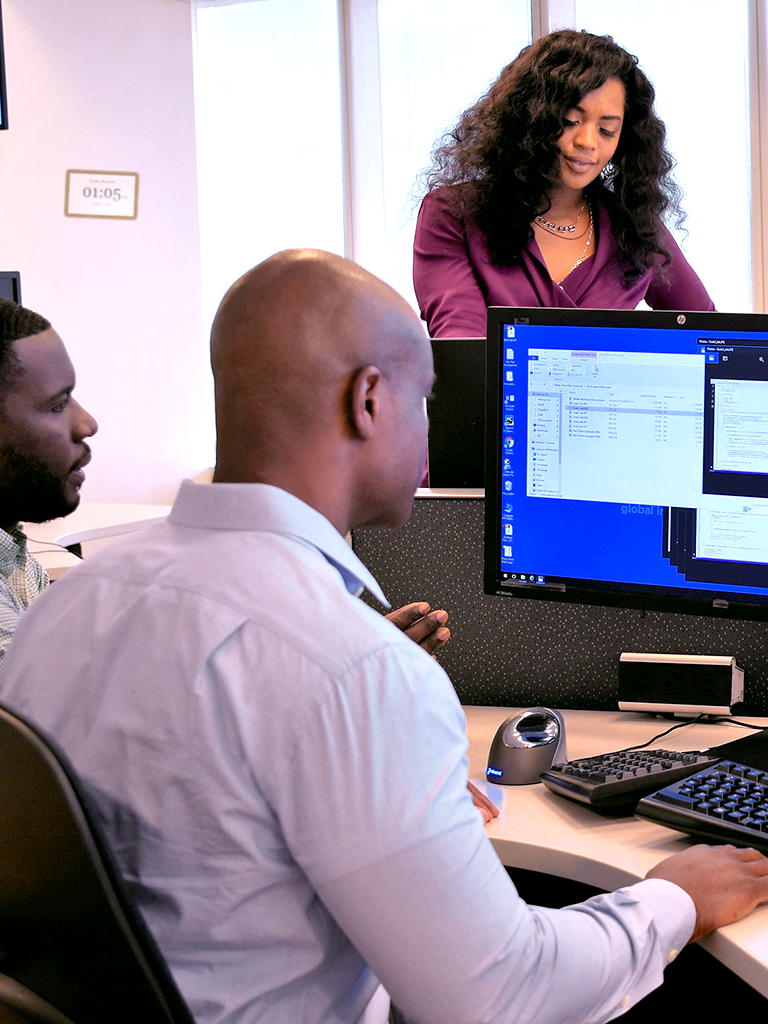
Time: {"hour": 1, "minute": 5}
